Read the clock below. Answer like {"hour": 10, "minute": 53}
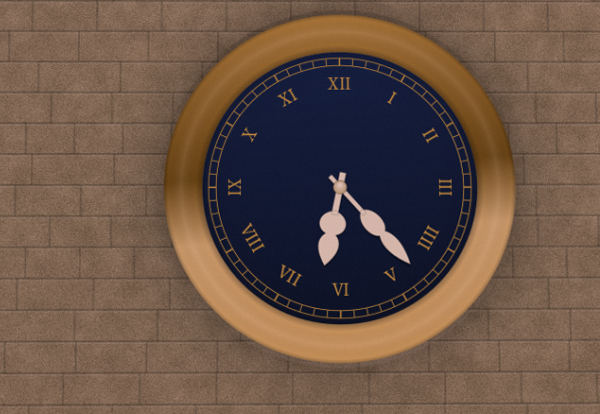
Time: {"hour": 6, "minute": 23}
